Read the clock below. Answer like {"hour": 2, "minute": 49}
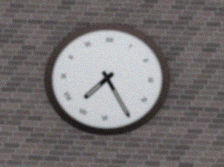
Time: {"hour": 7, "minute": 25}
